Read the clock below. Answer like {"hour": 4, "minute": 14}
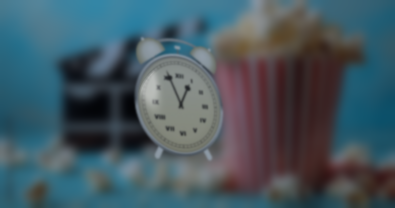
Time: {"hour": 12, "minute": 56}
